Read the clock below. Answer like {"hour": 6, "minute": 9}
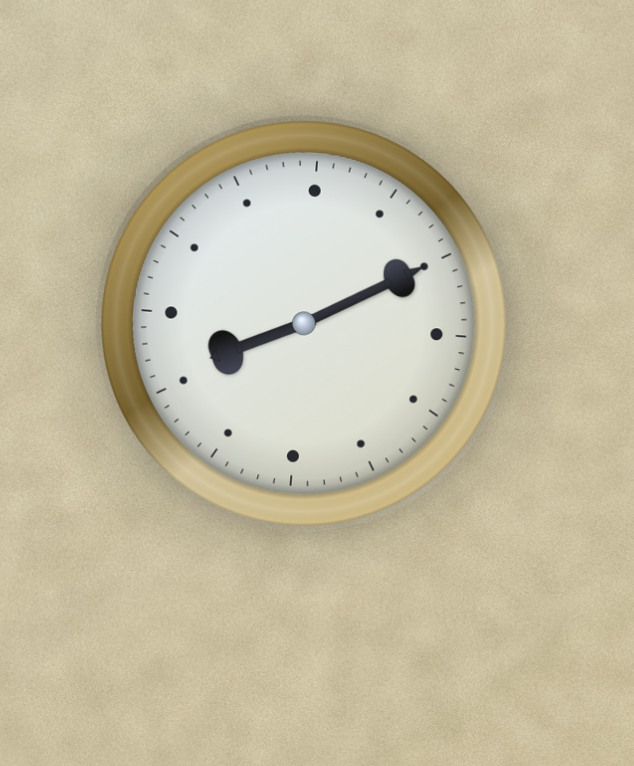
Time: {"hour": 8, "minute": 10}
